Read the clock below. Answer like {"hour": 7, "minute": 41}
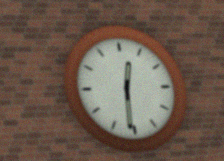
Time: {"hour": 12, "minute": 31}
